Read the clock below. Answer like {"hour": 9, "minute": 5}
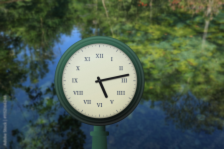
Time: {"hour": 5, "minute": 13}
